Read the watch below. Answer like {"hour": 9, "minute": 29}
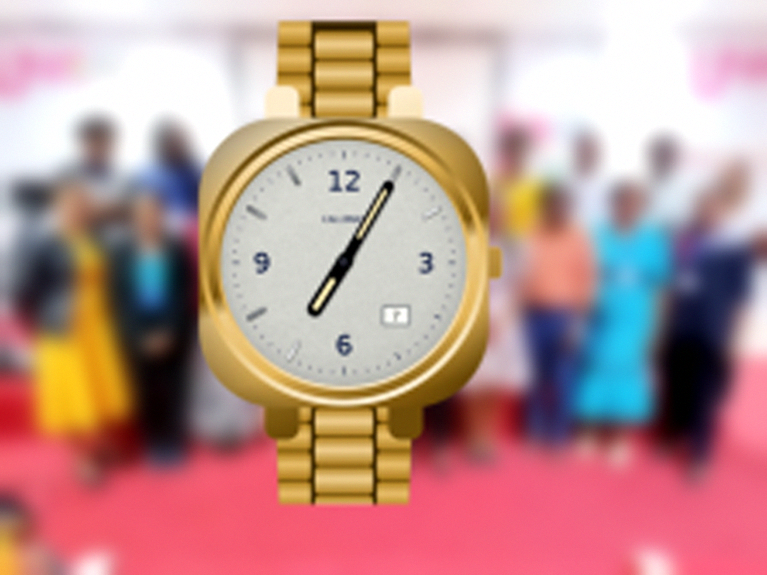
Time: {"hour": 7, "minute": 5}
